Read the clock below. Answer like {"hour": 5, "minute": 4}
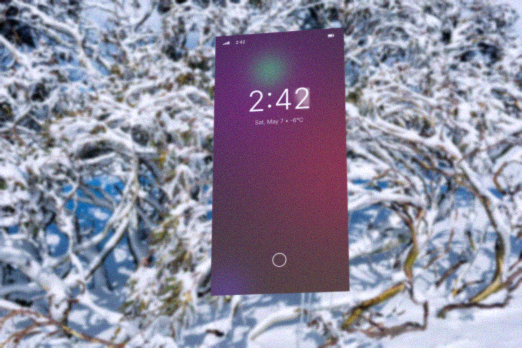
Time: {"hour": 2, "minute": 42}
